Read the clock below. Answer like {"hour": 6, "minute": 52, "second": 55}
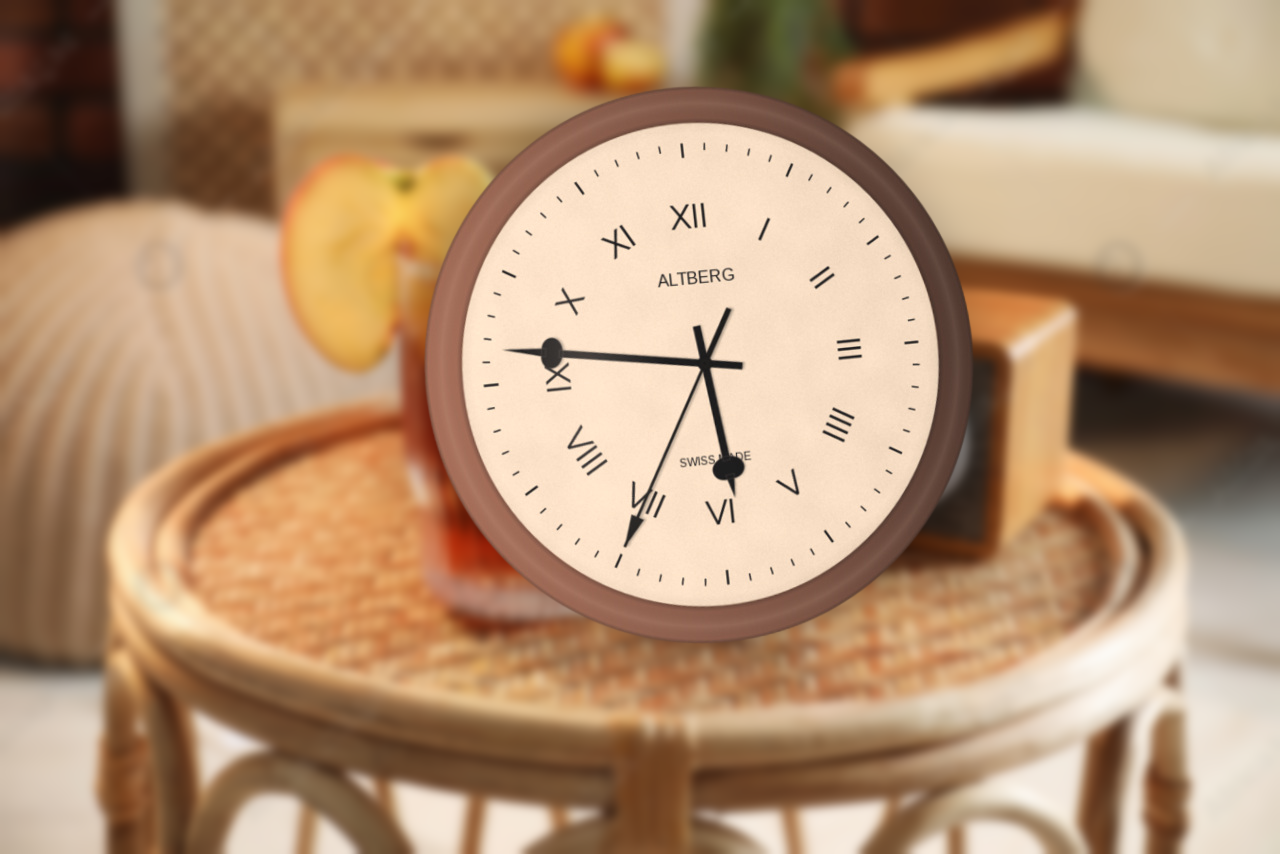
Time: {"hour": 5, "minute": 46, "second": 35}
